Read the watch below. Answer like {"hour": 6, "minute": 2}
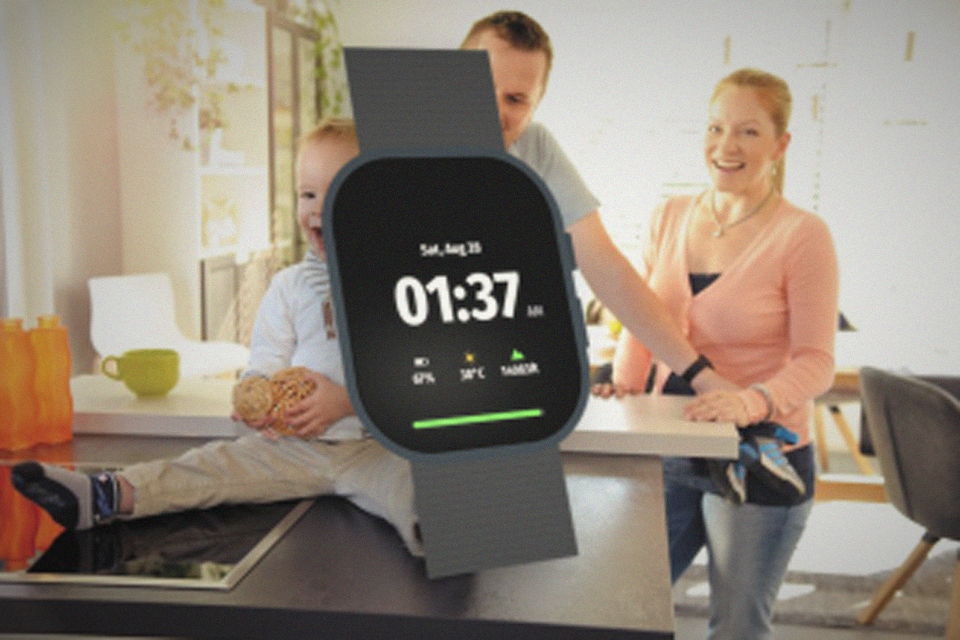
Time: {"hour": 1, "minute": 37}
